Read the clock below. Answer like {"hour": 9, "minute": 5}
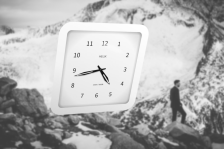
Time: {"hour": 4, "minute": 43}
